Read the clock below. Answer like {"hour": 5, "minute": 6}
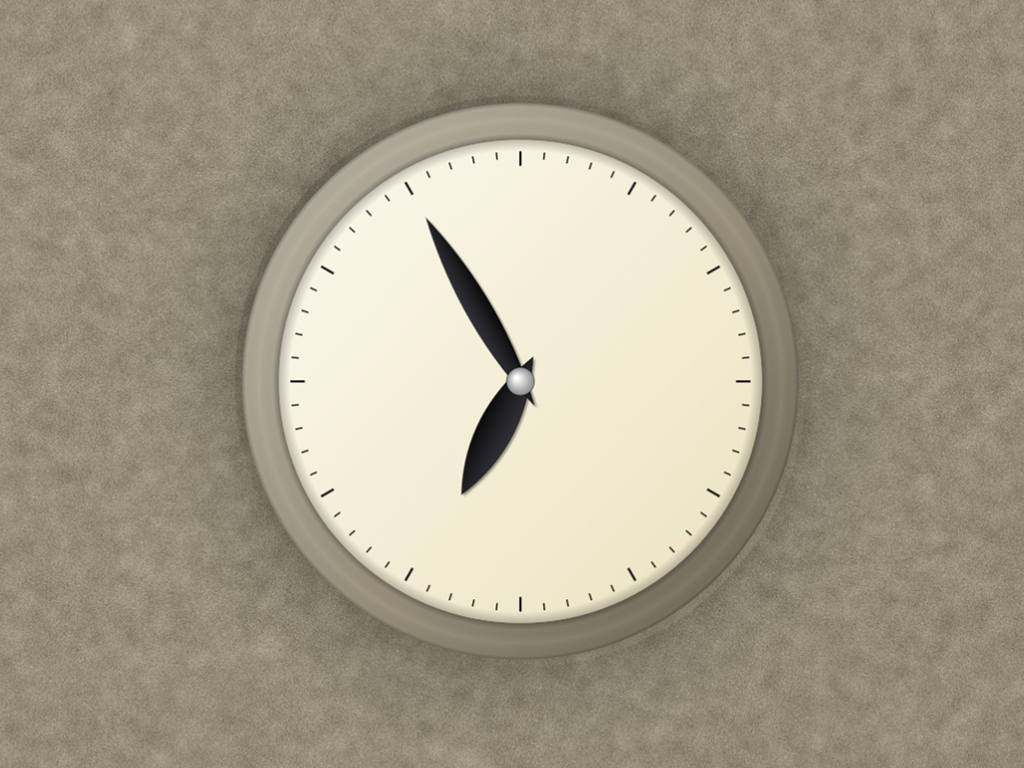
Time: {"hour": 6, "minute": 55}
